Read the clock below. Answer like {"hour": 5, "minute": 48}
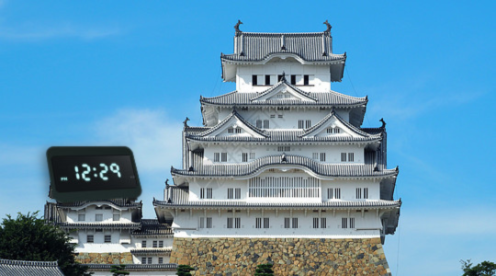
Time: {"hour": 12, "minute": 29}
